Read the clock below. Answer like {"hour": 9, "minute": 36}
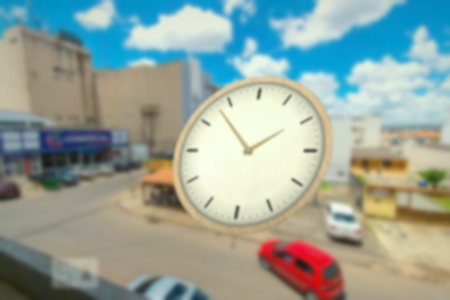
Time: {"hour": 1, "minute": 53}
